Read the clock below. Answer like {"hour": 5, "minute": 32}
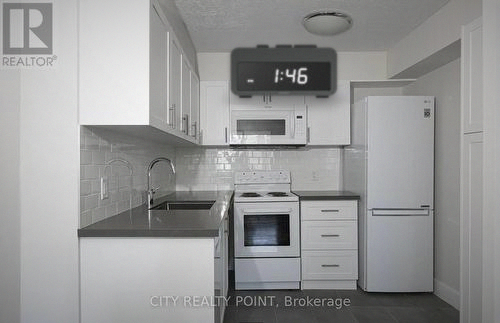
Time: {"hour": 1, "minute": 46}
